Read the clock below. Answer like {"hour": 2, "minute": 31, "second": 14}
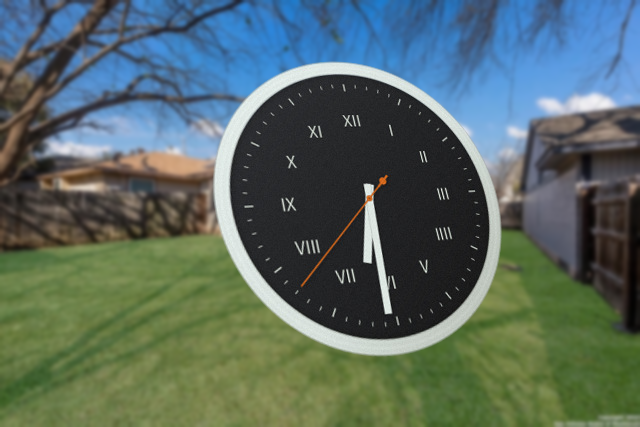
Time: {"hour": 6, "minute": 30, "second": 38}
